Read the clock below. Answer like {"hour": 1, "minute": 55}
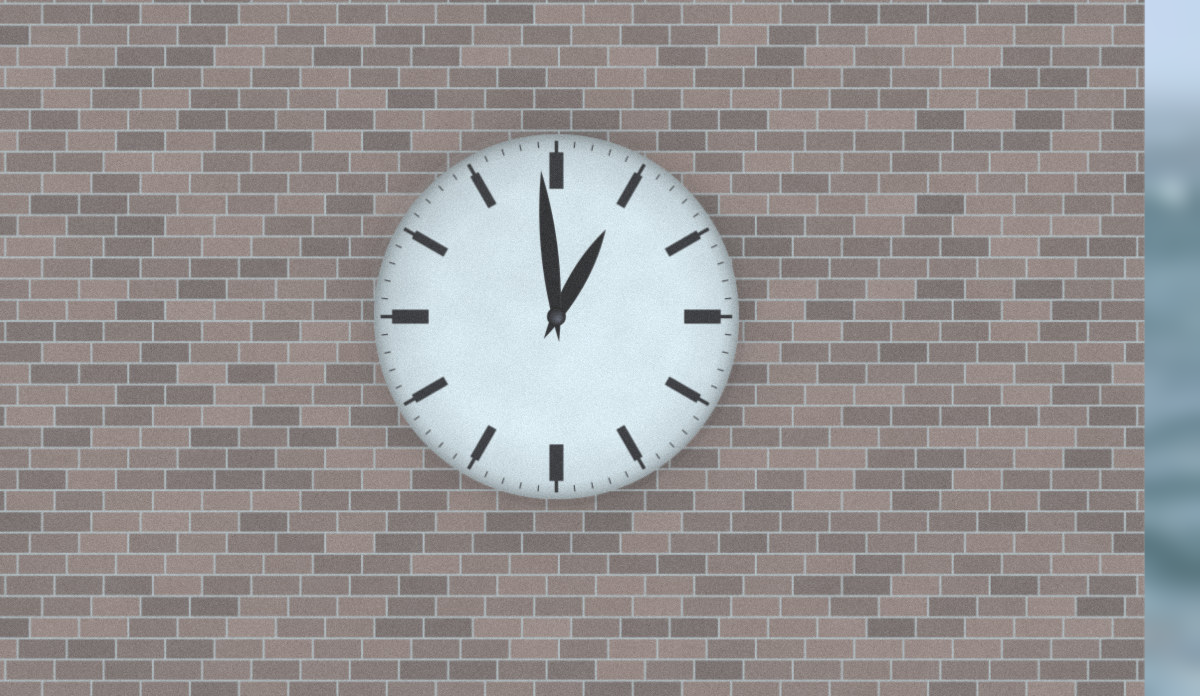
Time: {"hour": 12, "minute": 59}
